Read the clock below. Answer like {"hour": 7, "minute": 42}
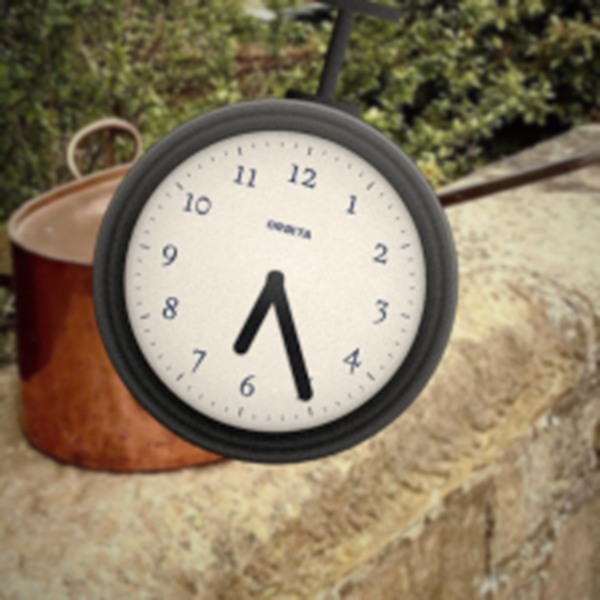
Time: {"hour": 6, "minute": 25}
